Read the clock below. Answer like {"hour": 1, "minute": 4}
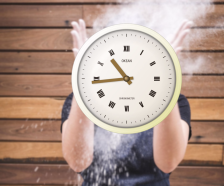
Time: {"hour": 10, "minute": 44}
